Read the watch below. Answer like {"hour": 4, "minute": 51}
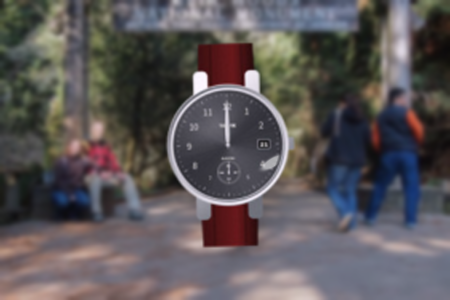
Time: {"hour": 12, "minute": 0}
